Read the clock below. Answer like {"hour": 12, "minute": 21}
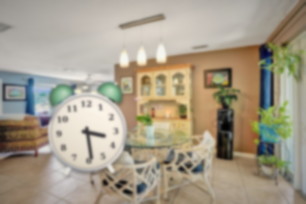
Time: {"hour": 3, "minute": 29}
